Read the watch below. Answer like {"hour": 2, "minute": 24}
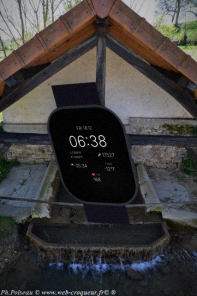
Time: {"hour": 6, "minute": 38}
